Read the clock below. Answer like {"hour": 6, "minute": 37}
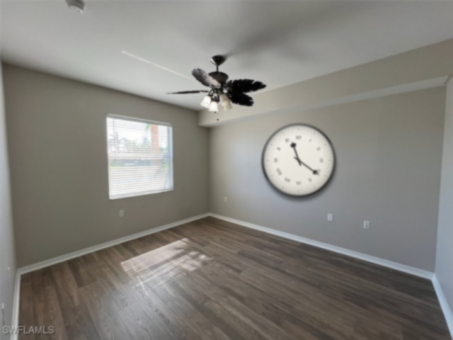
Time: {"hour": 11, "minute": 21}
